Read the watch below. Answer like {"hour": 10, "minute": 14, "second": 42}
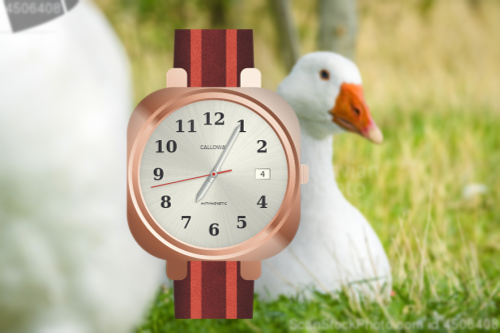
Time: {"hour": 7, "minute": 4, "second": 43}
